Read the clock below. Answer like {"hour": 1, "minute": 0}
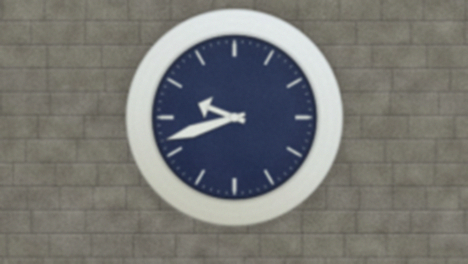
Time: {"hour": 9, "minute": 42}
